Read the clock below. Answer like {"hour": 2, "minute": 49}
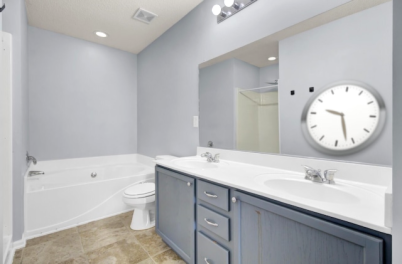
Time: {"hour": 9, "minute": 27}
